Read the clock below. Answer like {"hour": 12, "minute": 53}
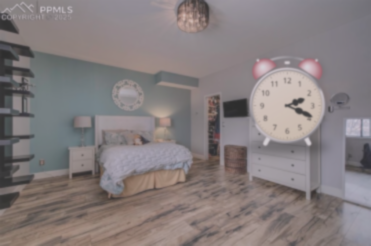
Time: {"hour": 2, "minute": 19}
